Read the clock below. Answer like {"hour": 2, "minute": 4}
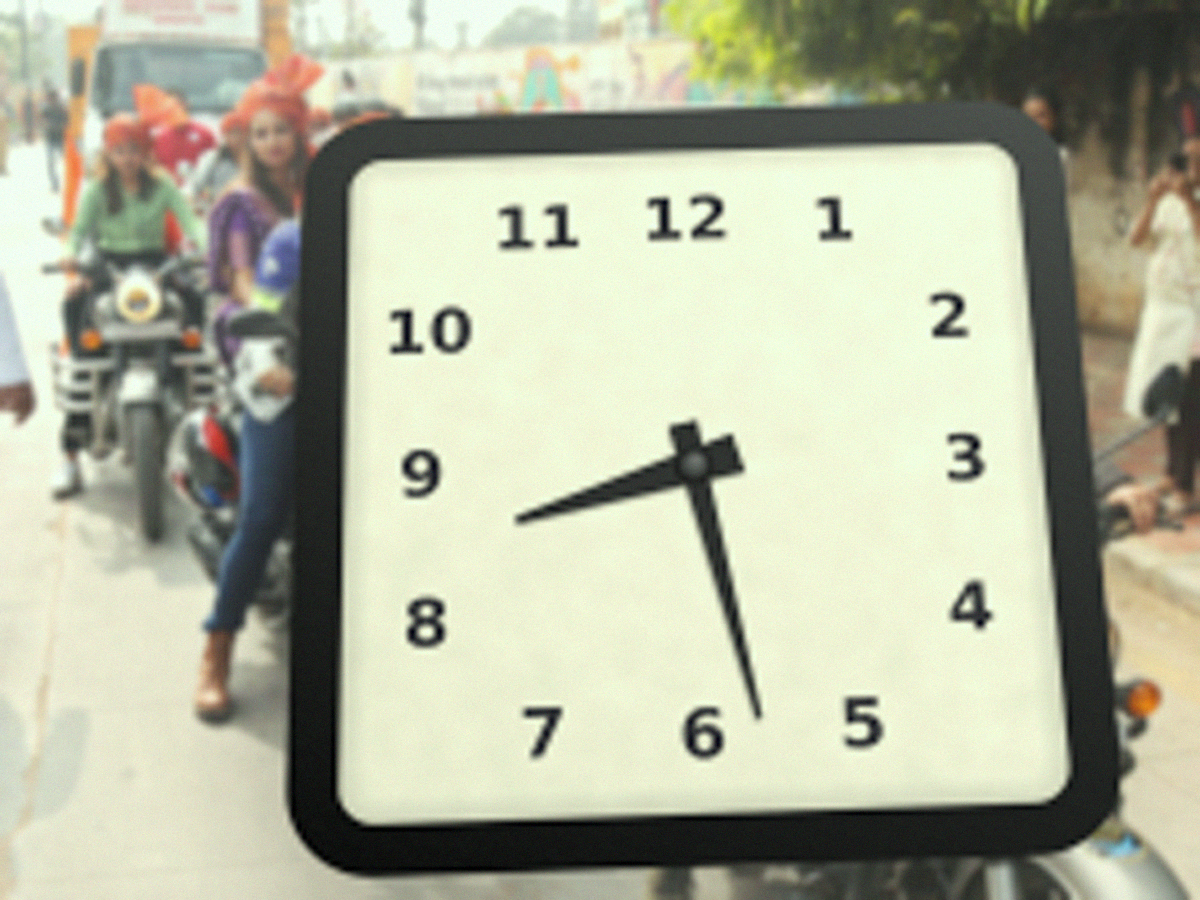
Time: {"hour": 8, "minute": 28}
